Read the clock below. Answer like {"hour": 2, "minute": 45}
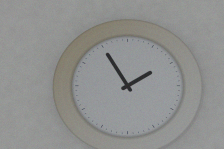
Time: {"hour": 1, "minute": 55}
